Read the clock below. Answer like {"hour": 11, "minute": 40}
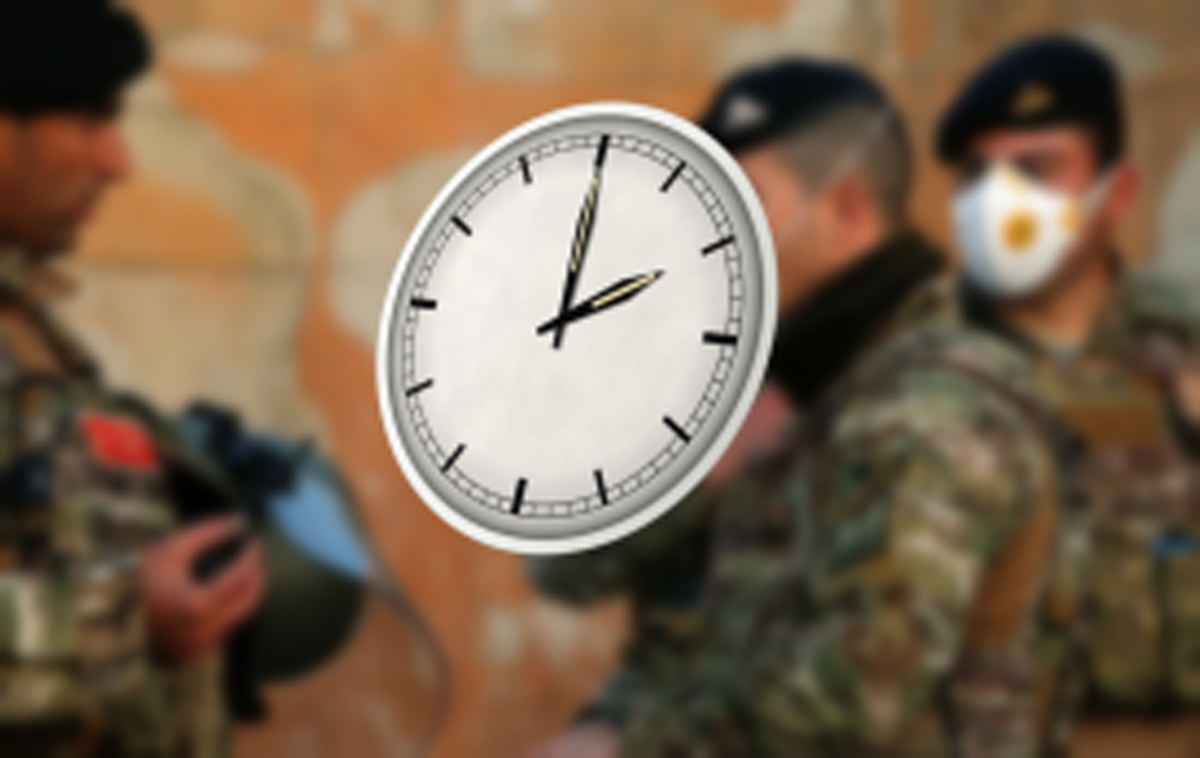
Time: {"hour": 2, "minute": 0}
